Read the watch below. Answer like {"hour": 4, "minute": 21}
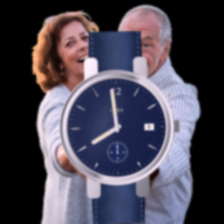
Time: {"hour": 7, "minute": 59}
